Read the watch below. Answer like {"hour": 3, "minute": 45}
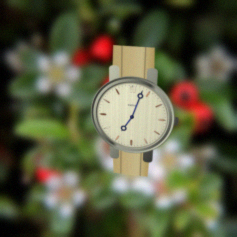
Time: {"hour": 7, "minute": 3}
